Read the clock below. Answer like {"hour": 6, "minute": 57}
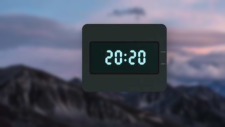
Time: {"hour": 20, "minute": 20}
